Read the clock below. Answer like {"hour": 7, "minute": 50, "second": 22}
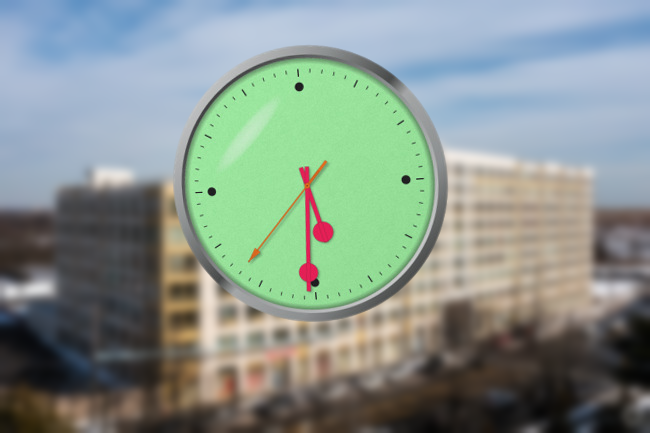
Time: {"hour": 5, "minute": 30, "second": 37}
